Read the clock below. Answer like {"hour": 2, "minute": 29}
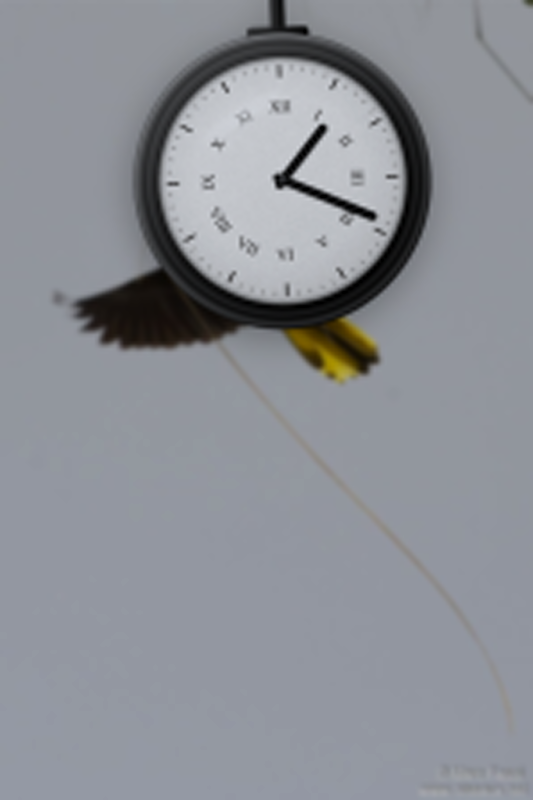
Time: {"hour": 1, "minute": 19}
